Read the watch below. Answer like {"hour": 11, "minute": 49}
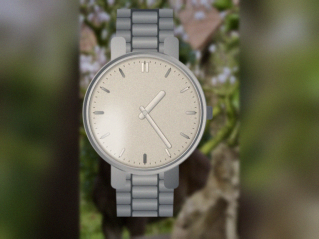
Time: {"hour": 1, "minute": 24}
